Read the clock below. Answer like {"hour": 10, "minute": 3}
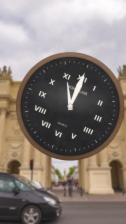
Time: {"hour": 11, "minute": 0}
